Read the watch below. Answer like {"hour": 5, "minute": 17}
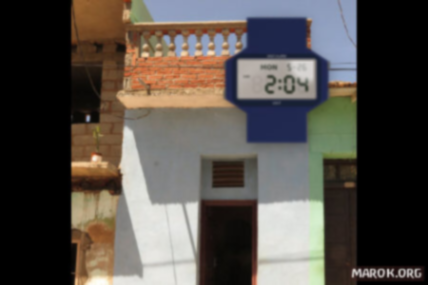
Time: {"hour": 2, "minute": 4}
